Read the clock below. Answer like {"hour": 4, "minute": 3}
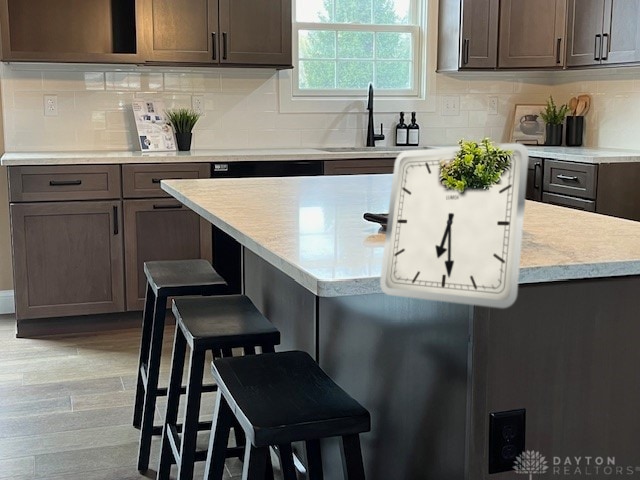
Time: {"hour": 6, "minute": 29}
